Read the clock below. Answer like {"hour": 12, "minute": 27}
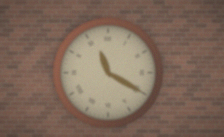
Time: {"hour": 11, "minute": 20}
